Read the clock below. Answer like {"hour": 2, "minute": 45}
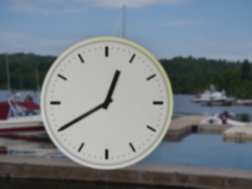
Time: {"hour": 12, "minute": 40}
